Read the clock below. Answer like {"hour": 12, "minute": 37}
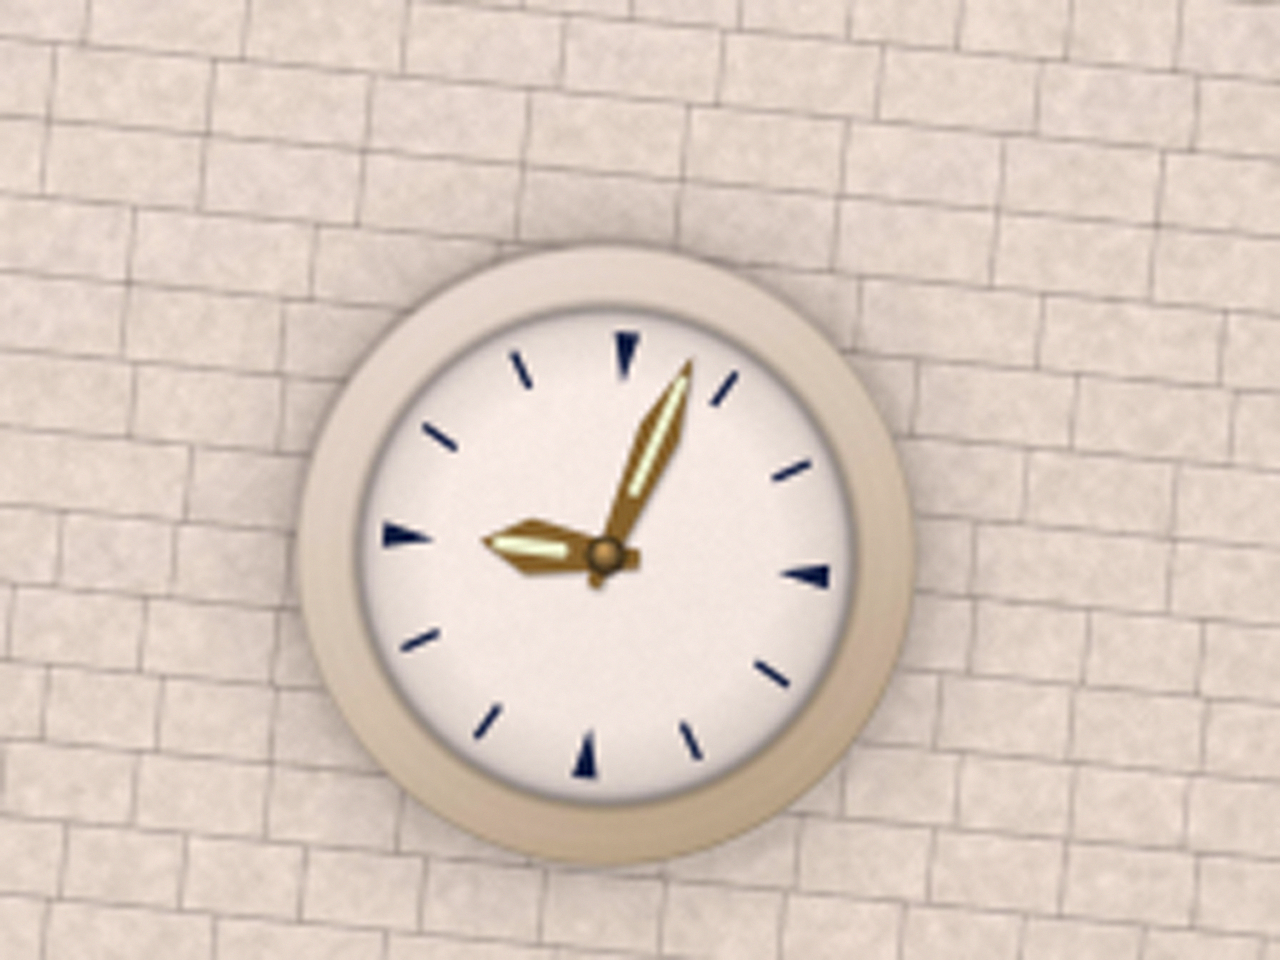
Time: {"hour": 9, "minute": 3}
